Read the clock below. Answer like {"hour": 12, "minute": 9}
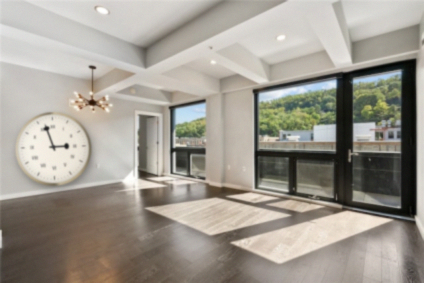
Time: {"hour": 2, "minute": 57}
